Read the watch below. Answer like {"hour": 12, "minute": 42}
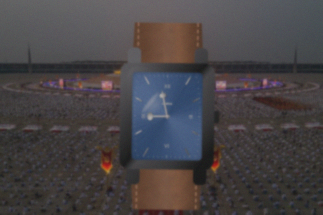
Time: {"hour": 8, "minute": 58}
